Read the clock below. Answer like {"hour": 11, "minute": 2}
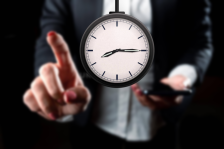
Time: {"hour": 8, "minute": 15}
